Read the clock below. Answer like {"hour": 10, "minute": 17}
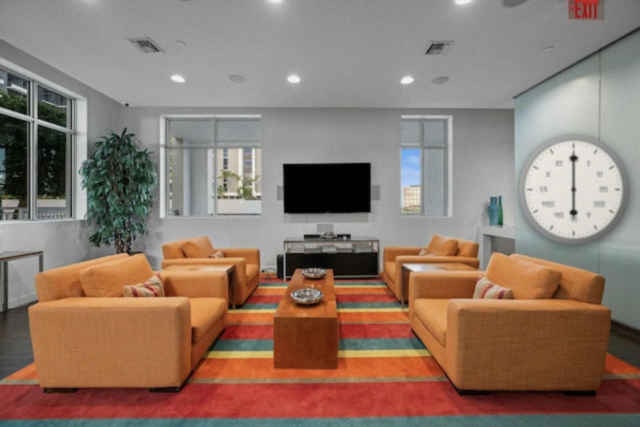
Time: {"hour": 6, "minute": 0}
